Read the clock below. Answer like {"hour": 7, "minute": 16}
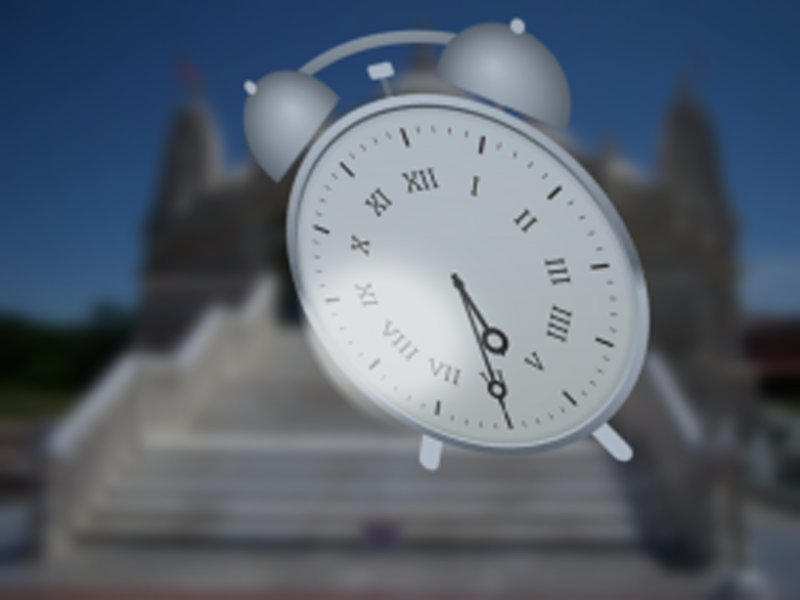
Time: {"hour": 5, "minute": 30}
